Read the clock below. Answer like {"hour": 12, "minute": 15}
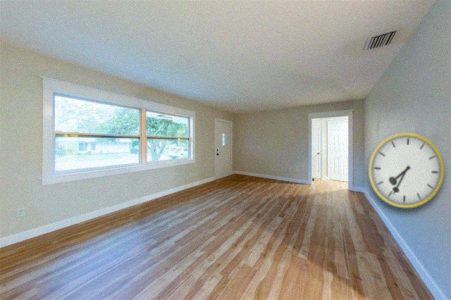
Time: {"hour": 7, "minute": 34}
